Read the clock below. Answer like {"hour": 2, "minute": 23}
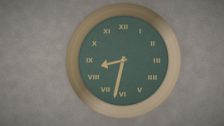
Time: {"hour": 8, "minute": 32}
